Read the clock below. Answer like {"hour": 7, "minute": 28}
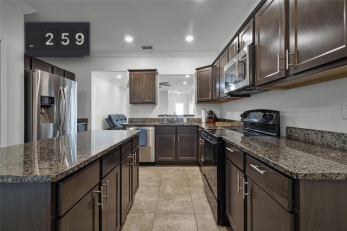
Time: {"hour": 2, "minute": 59}
